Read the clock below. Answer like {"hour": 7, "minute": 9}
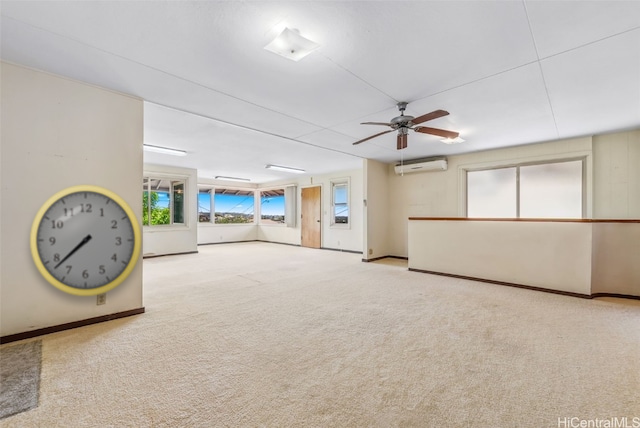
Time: {"hour": 7, "minute": 38}
